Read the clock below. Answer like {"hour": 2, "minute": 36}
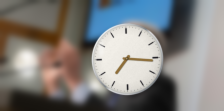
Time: {"hour": 7, "minute": 16}
